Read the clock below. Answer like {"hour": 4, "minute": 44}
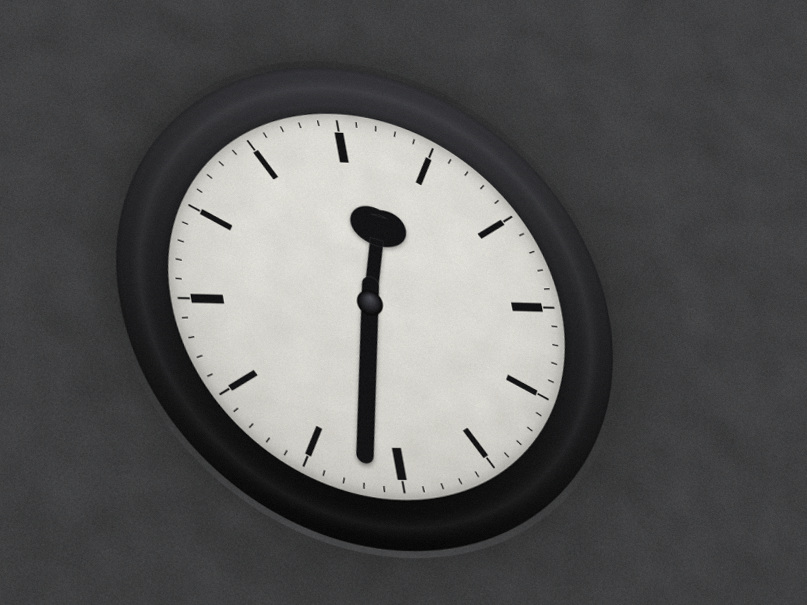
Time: {"hour": 12, "minute": 32}
